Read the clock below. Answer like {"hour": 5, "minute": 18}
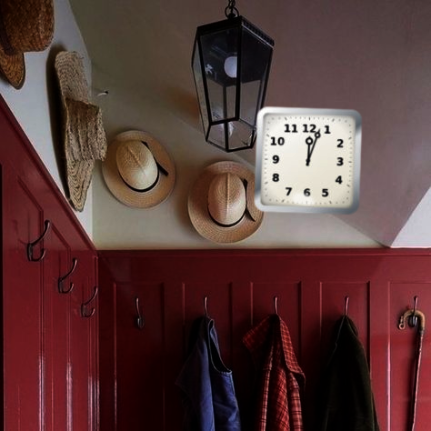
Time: {"hour": 12, "minute": 3}
